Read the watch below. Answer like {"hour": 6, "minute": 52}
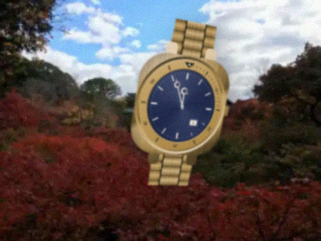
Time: {"hour": 11, "minute": 56}
